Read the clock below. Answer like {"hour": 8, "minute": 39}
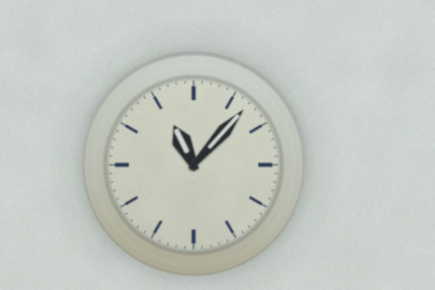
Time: {"hour": 11, "minute": 7}
